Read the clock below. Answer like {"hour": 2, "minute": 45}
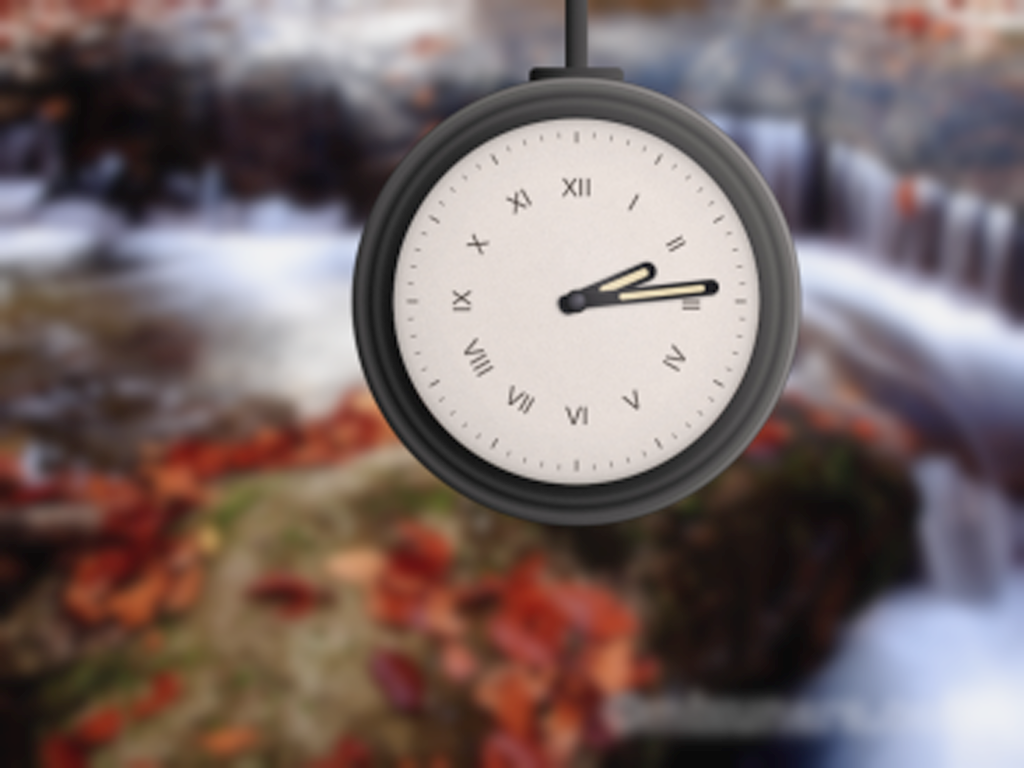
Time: {"hour": 2, "minute": 14}
